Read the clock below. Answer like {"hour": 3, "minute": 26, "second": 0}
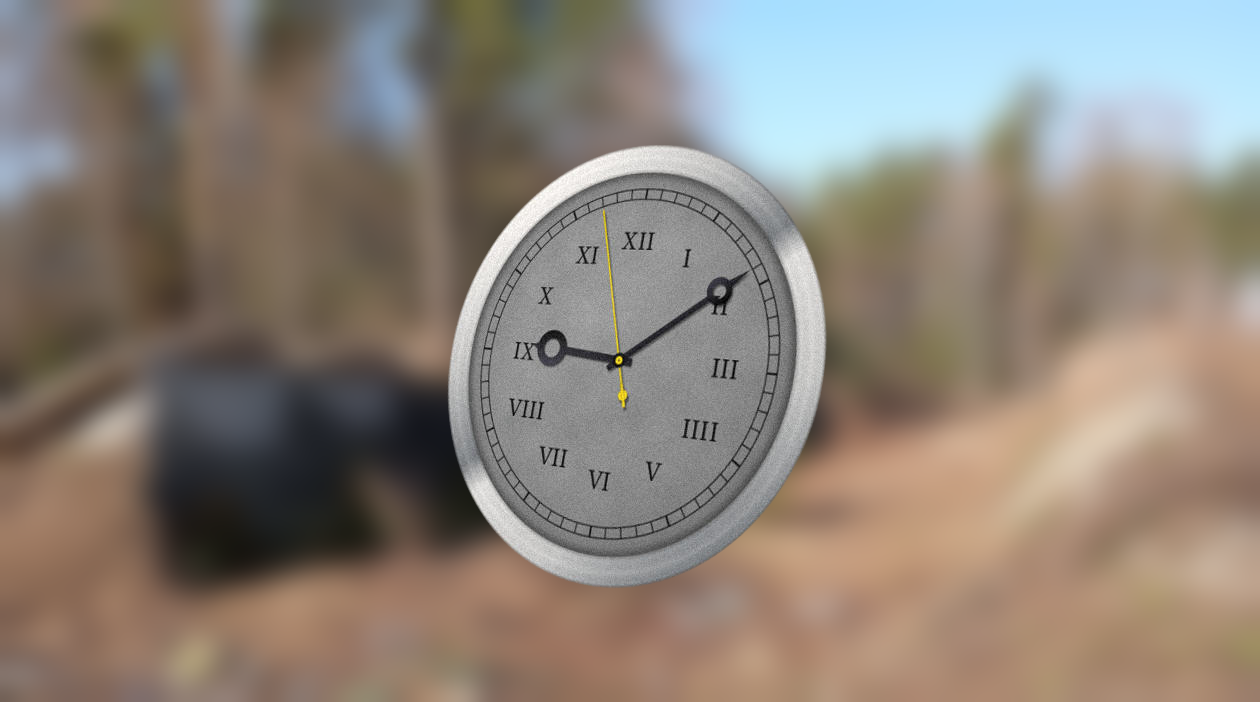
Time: {"hour": 9, "minute": 8, "second": 57}
